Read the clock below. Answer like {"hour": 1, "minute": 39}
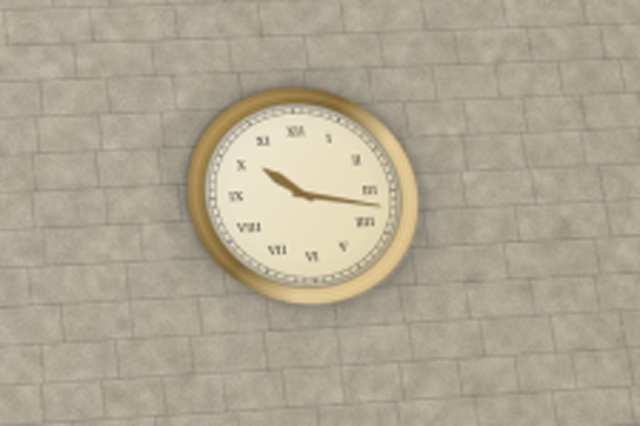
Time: {"hour": 10, "minute": 17}
